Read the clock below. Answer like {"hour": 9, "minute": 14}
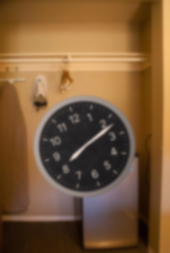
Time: {"hour": 8, "minute": 12}
